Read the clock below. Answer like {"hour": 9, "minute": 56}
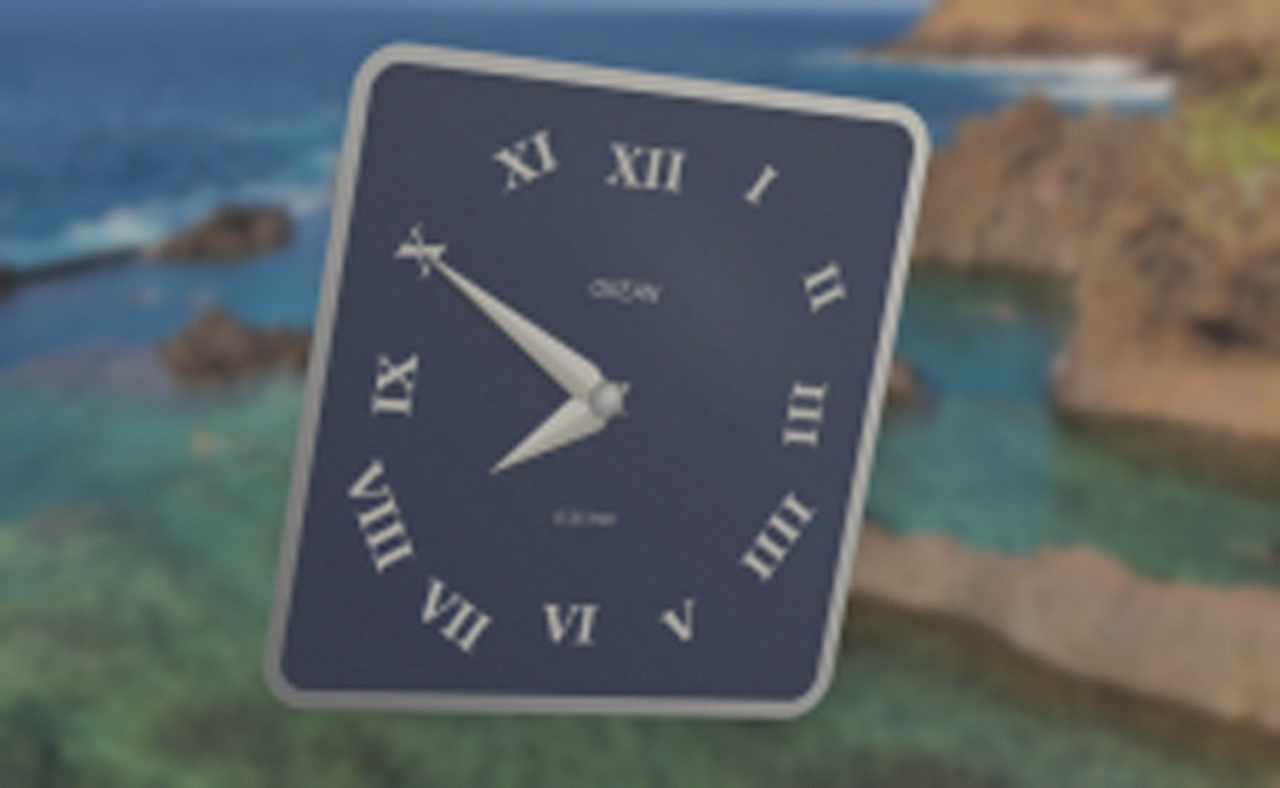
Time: {"hour": 7, "minute": 50}
